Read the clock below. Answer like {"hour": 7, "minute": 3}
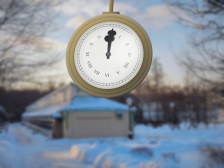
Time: {"hour": 12, "minute": 1}
